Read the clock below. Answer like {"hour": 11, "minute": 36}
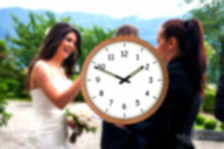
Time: {"hour": 1, "minute": 49}
